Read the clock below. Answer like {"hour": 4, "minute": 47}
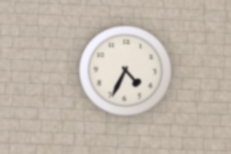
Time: {"hour": 4, "minute": 34}
